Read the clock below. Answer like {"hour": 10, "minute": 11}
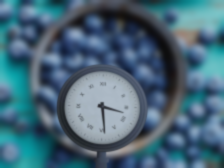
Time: {"hour": 3, "minute": 29}
